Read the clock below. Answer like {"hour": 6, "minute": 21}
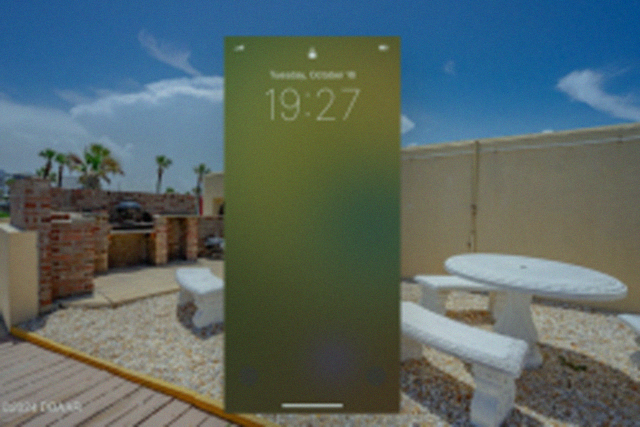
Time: {"hour": 19, "minute": 27}
